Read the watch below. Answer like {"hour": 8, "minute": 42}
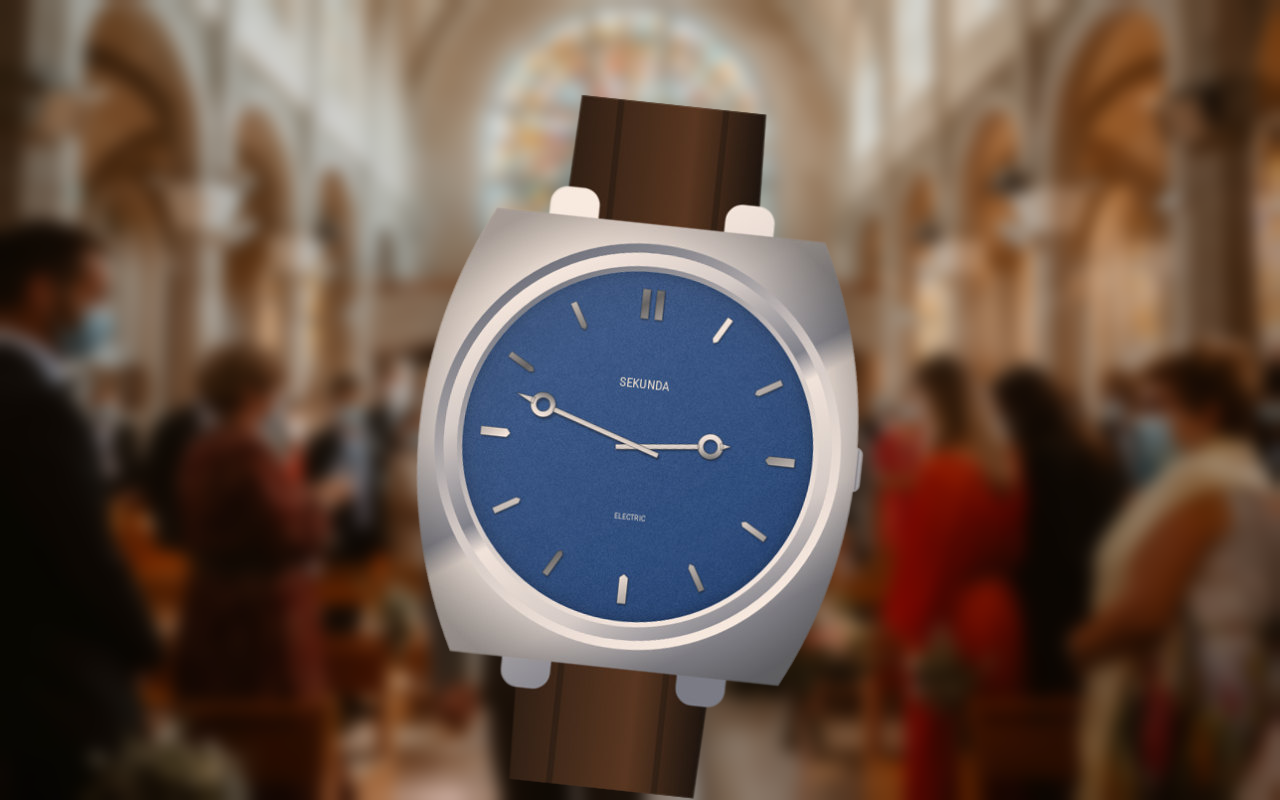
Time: {"hour": 2, "minute": 48}
